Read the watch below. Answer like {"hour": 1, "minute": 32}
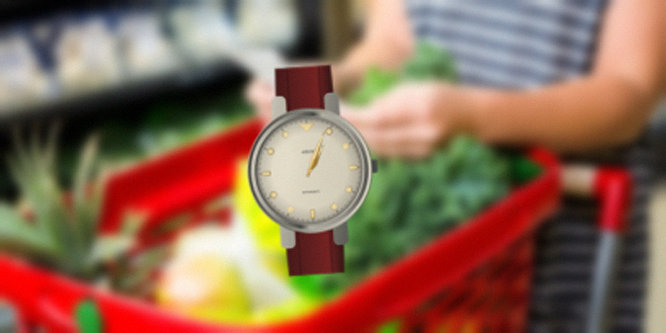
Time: {"hour": 1, "minute": 4}
